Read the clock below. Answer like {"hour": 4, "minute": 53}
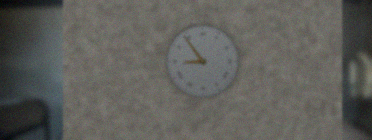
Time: {"hour": 8, "minute": 54}
